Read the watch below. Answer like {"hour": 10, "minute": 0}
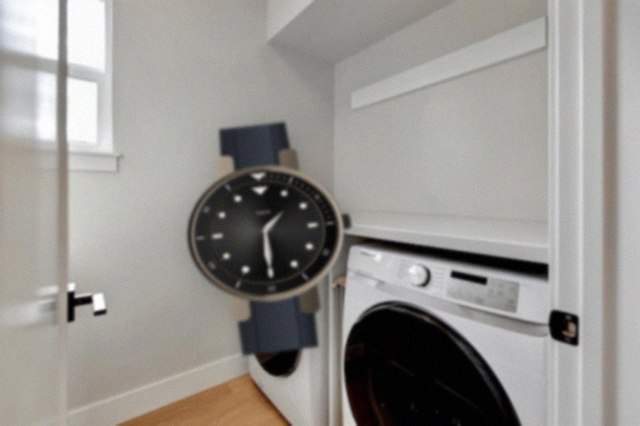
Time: {"hour": 1, "minute": 30}
